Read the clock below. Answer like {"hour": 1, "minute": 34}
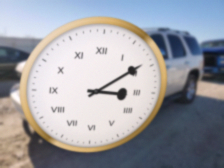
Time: {"hour": 3, "minute": 9}
